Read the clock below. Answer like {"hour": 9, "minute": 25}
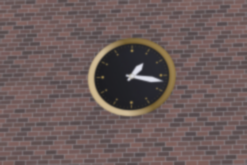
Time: {"hour": 1, "minute": 17}
